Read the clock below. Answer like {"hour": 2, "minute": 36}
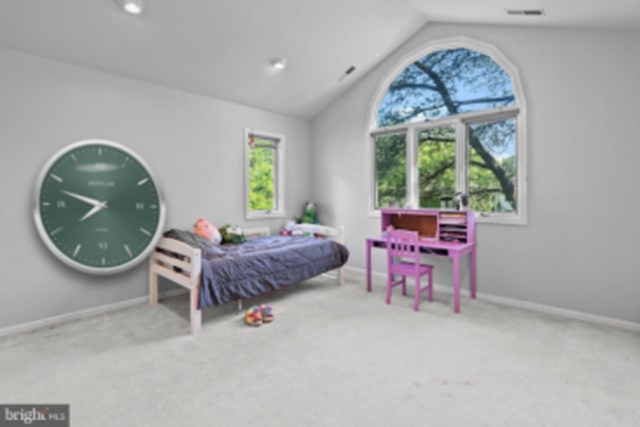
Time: {"hour": 7, "minute": 48}
